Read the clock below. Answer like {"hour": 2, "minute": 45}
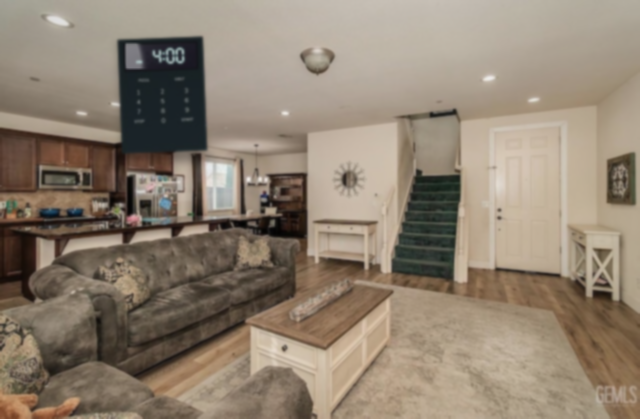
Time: {"hour": 4, "minute": 0}
